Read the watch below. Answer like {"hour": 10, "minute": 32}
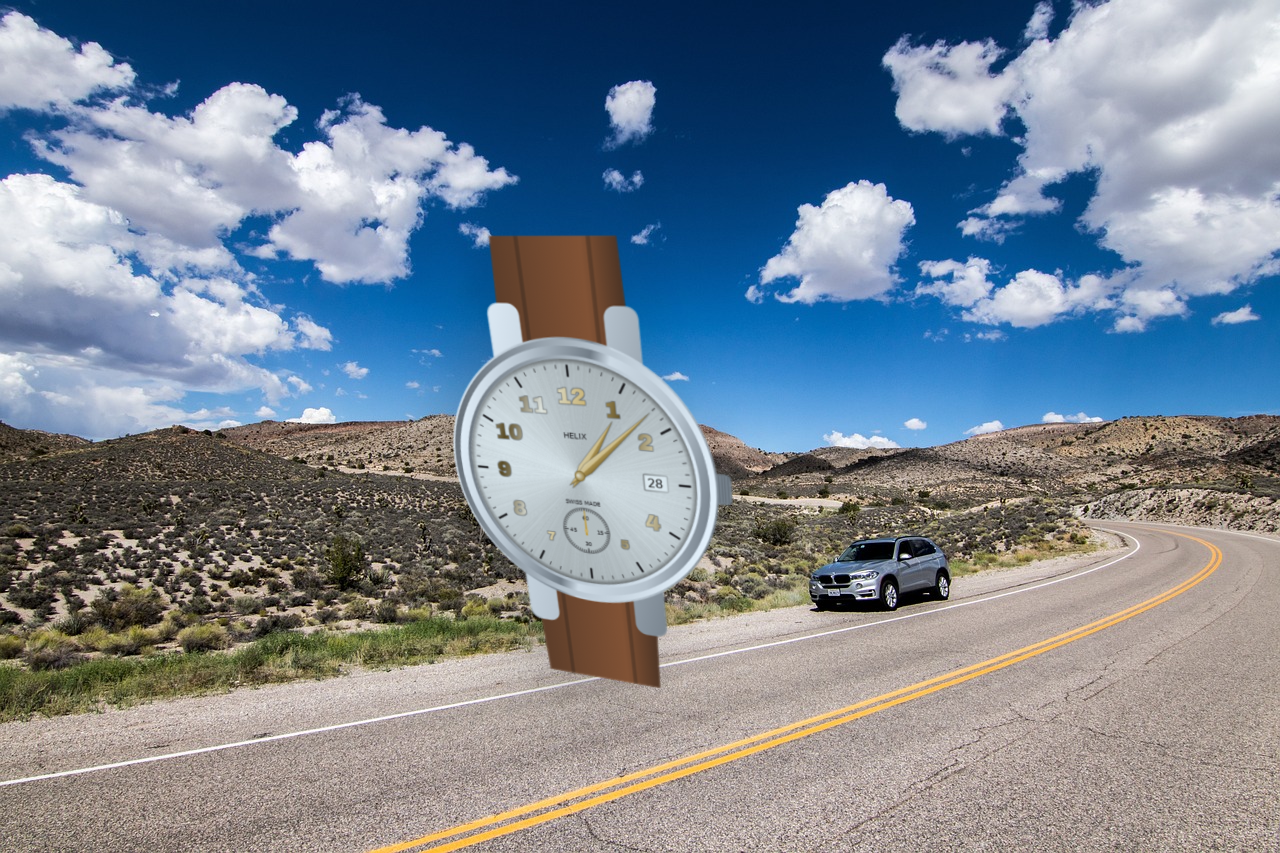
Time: {"hour": 1, "minute": 8}
